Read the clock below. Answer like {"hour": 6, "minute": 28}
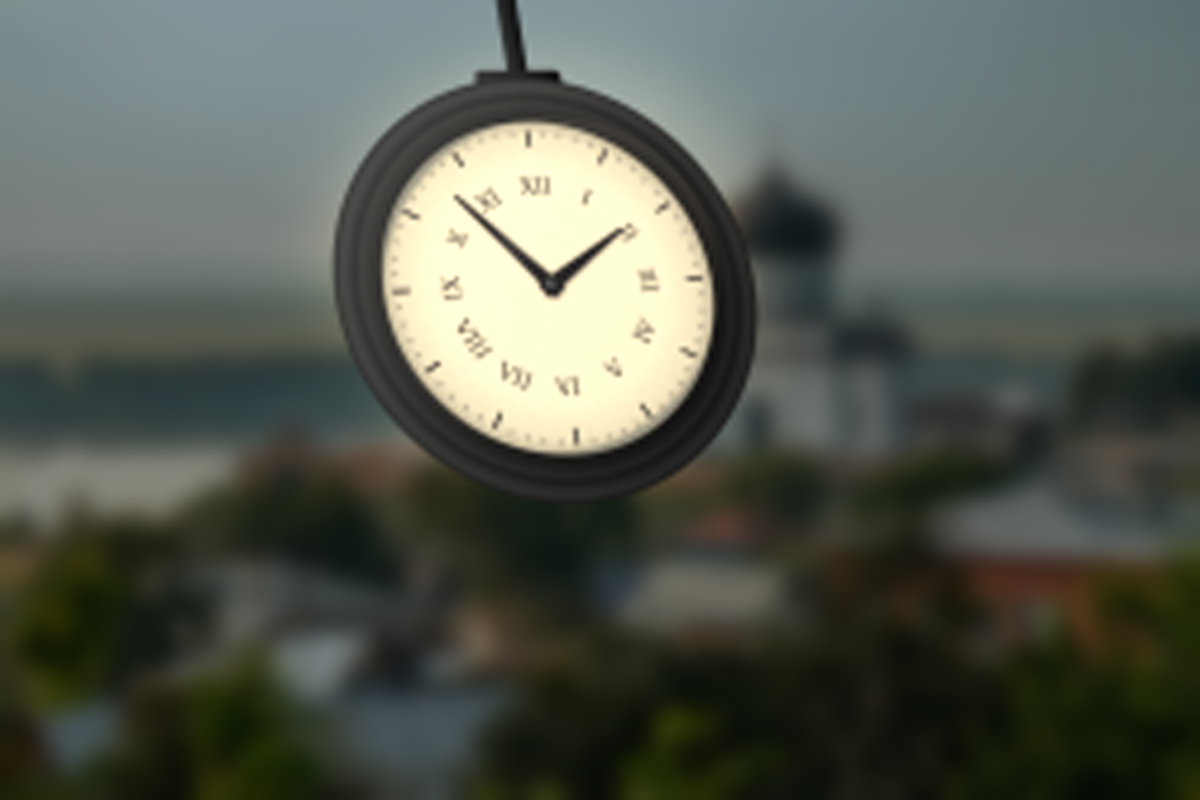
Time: {"hour": 1, "minute": 53}
